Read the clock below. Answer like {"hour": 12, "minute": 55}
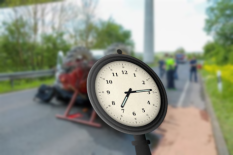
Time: {"hour": 7, "minute": 14}
